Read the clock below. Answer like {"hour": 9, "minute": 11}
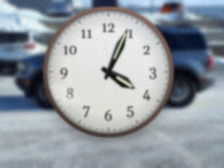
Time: {"hour": 4, "minute": 4}
